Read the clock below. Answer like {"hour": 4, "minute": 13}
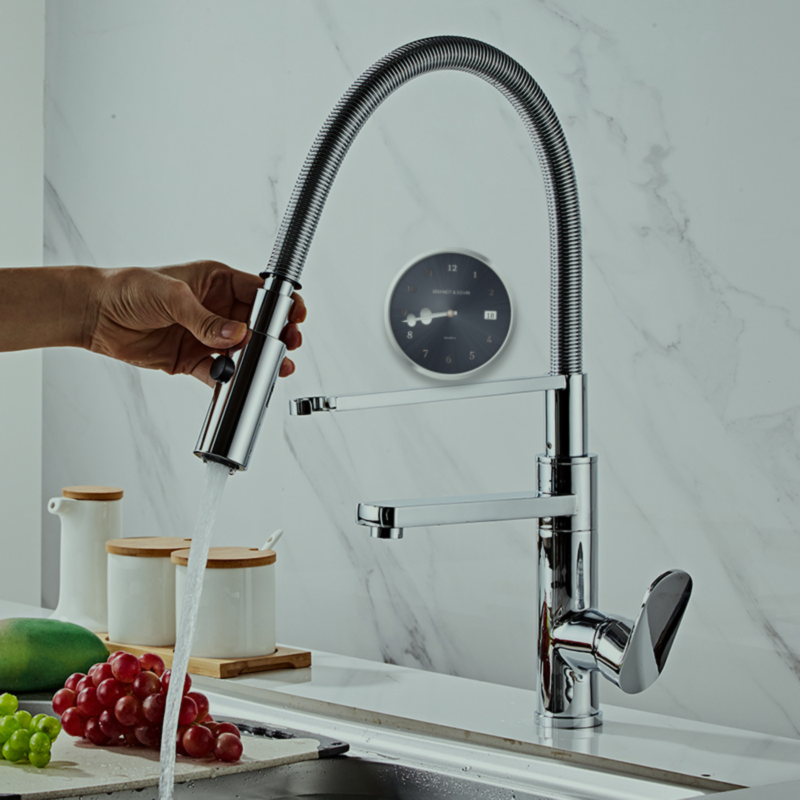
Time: {"hour": 8, "minute": 43}
